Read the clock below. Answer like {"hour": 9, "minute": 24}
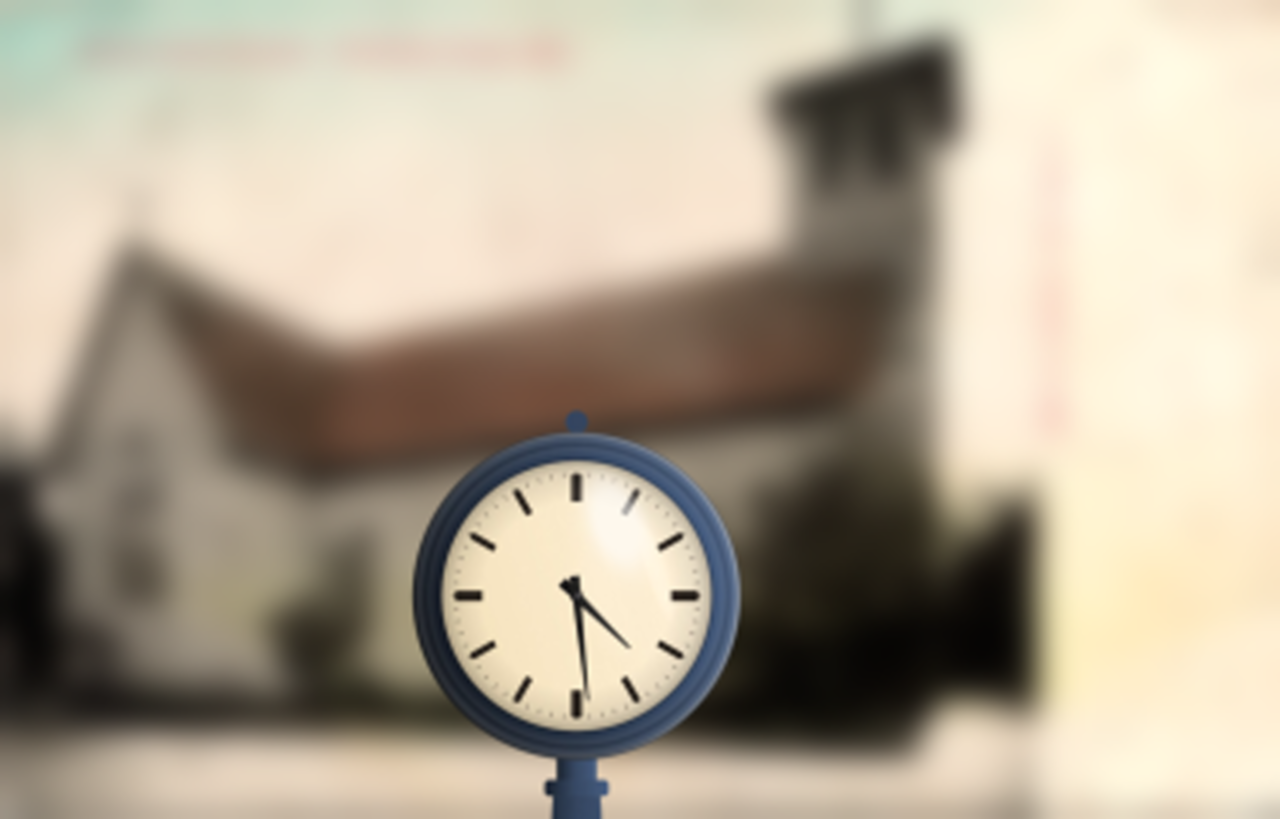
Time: {"hour": 4, "minute": 29}
